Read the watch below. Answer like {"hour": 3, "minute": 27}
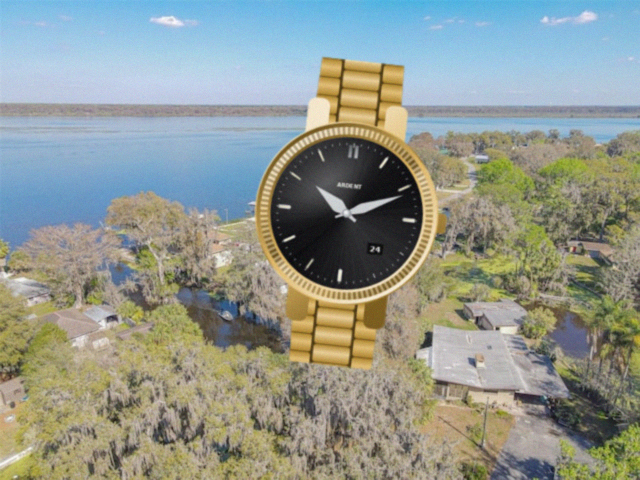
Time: {"hour": 10, "minute": 11}
